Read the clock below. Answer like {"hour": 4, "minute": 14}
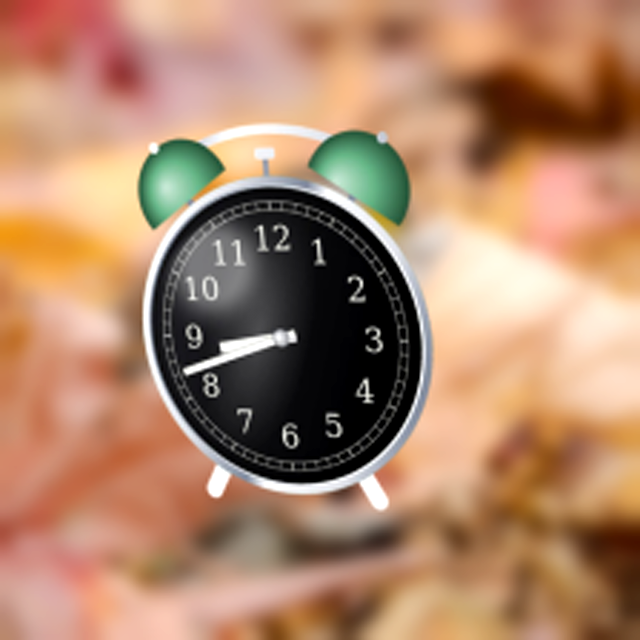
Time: {"hour": 8, "minute": 42}
